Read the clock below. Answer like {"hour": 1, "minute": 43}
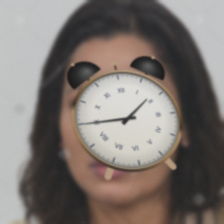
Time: {"hour": 1, "minute": 45}
